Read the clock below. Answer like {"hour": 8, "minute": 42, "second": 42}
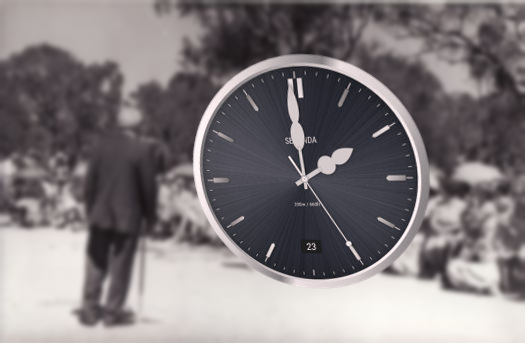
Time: {"hour": 1, "minute": 59, "second": 25}
